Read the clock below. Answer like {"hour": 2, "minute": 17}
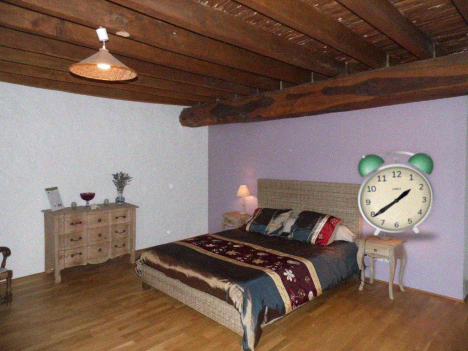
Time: {"hour": 1, "minute": 39}
